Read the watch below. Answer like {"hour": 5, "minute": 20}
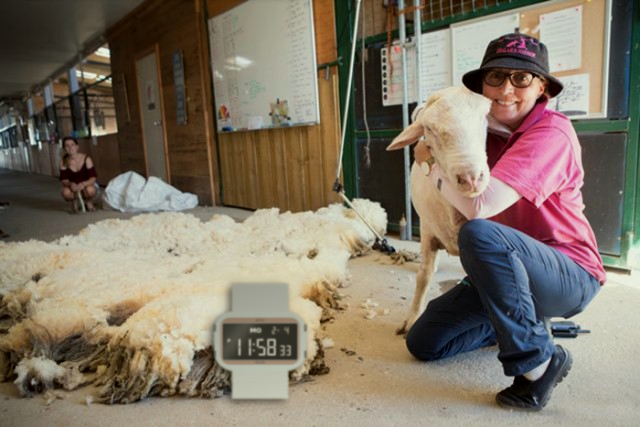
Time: {"hour": 11, "minute": 58}
